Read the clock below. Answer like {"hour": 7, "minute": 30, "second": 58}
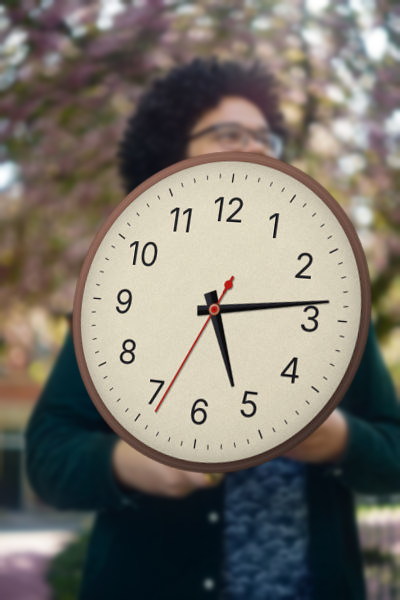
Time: {"hour": 5, "minute": 13, "second": 34}
